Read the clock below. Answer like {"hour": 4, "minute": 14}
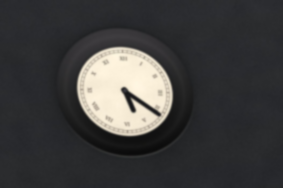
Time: {"hour": 5, "minute": 21}
